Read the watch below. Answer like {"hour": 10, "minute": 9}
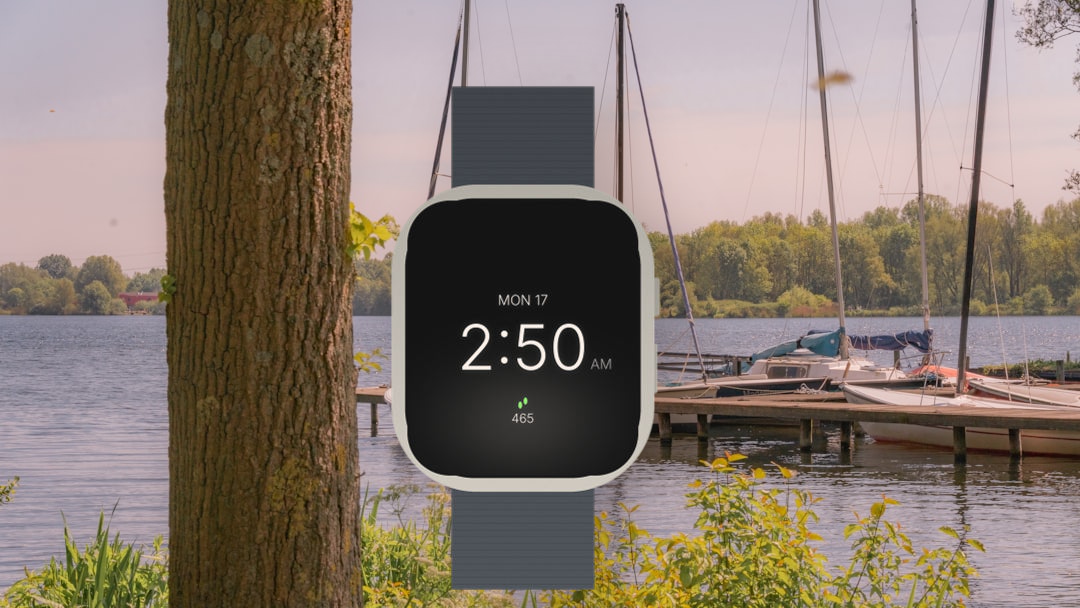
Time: {"hour": 2, "minute": 50}
